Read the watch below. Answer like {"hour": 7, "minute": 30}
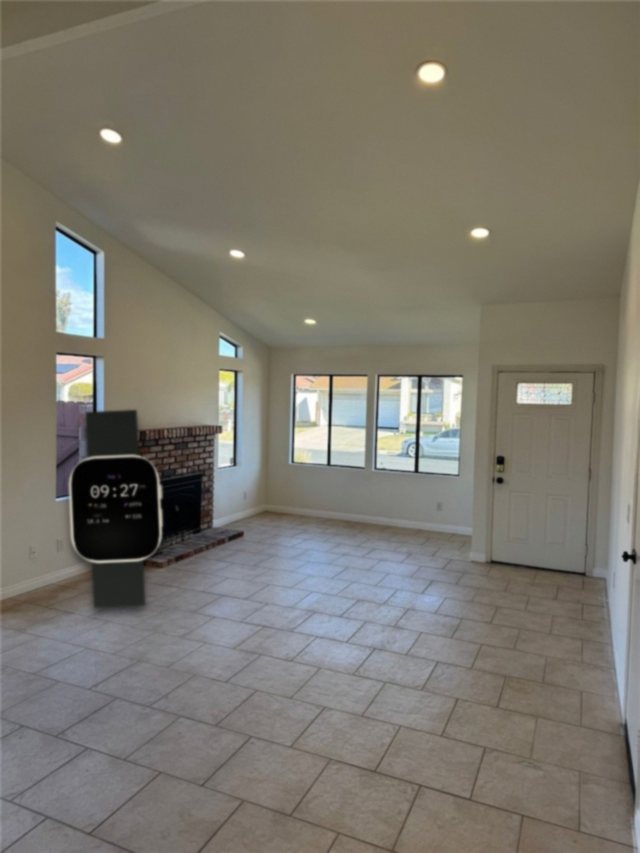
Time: {"hour": 9, "minute": 27}
